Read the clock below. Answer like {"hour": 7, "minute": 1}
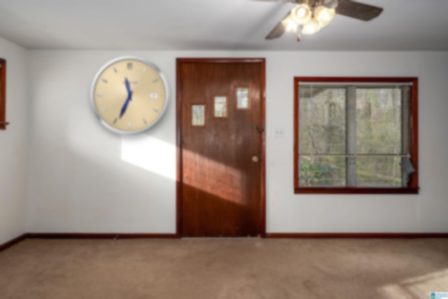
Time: {"hour": 11, "minute": 34}
